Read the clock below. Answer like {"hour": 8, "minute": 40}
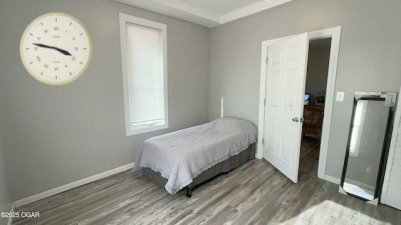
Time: {"hour": 3, "minute": 47}
